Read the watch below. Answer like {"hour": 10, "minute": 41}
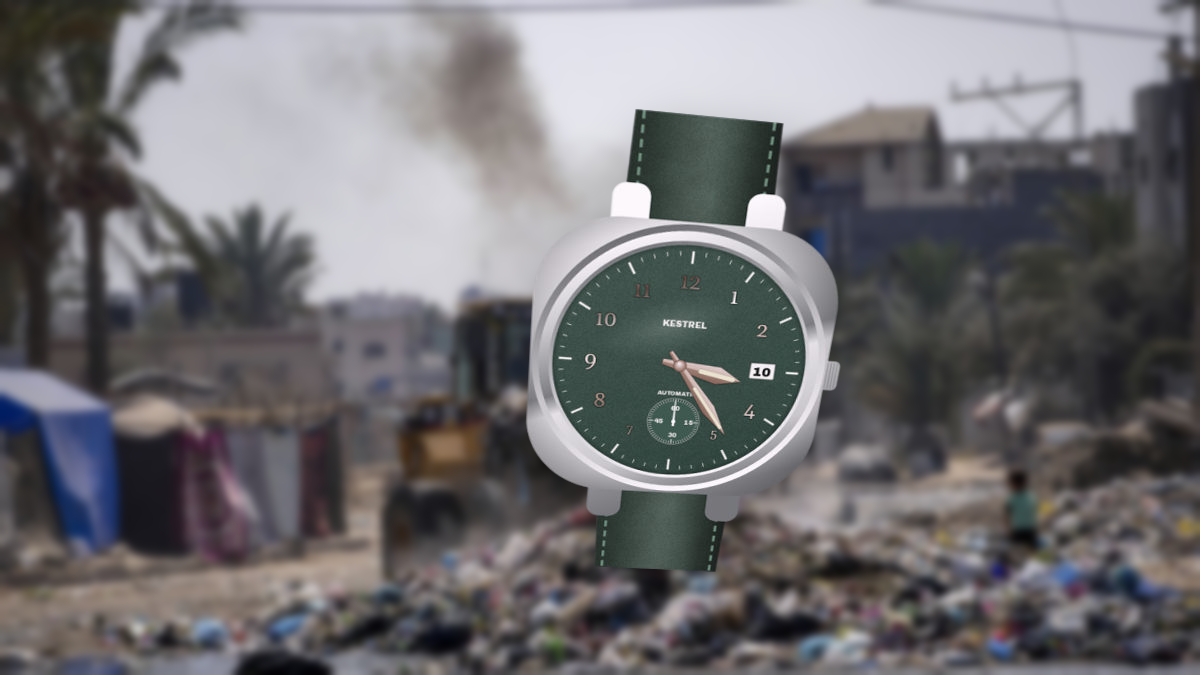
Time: {"hour": 3, "minute": 24}
